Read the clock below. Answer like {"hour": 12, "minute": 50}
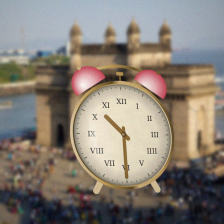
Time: {"hour": 10, "minute": 30}
